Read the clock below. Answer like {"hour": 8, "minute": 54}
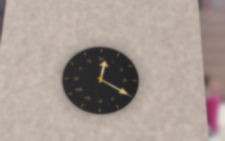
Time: {"hour": 12, "minute": 20}
